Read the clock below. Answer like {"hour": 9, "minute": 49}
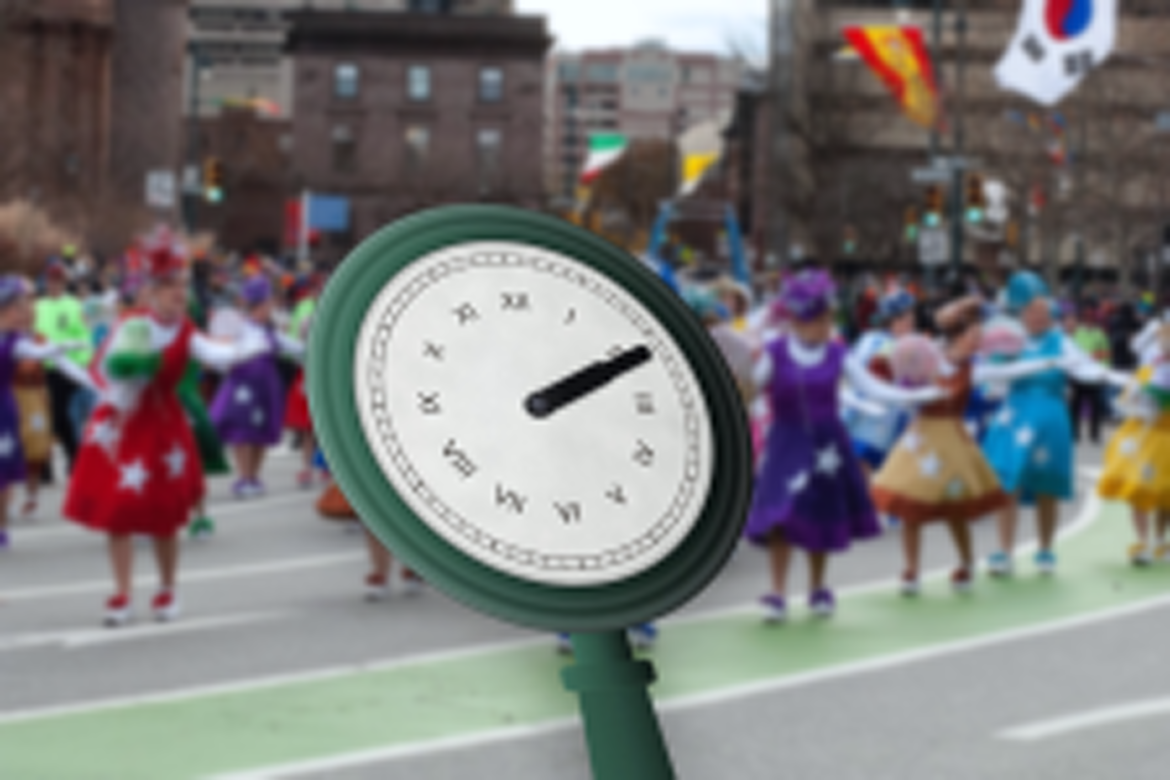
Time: {"hour": 2, "minute": 11}
